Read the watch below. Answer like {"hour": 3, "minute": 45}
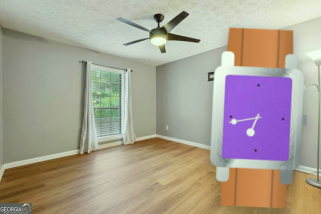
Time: {"hour": 6, "minute": 43}
